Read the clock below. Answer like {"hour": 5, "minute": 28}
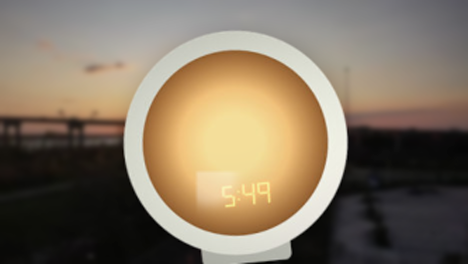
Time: {"hour": 5, "minute": 49}
